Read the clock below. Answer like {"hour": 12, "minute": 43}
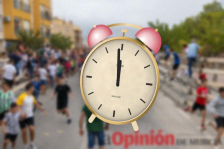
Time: {"hour": 11, "minute": 59}
